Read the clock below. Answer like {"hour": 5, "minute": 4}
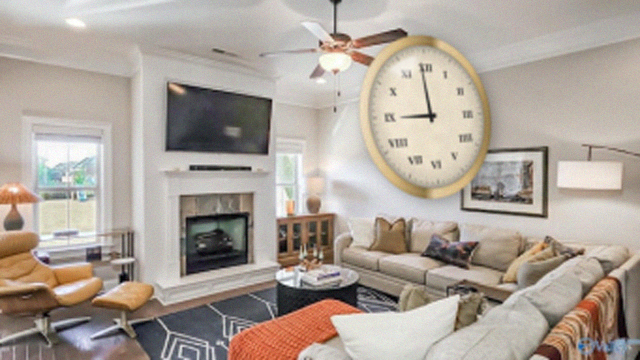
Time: {"hour": 8, "minute": 59}
